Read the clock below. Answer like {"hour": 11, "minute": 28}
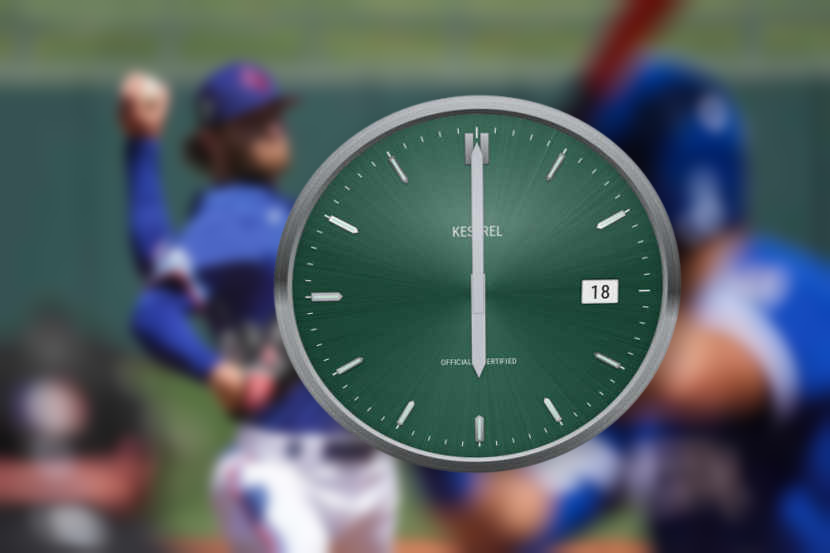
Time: {"hour": 6, "minute": 0}
